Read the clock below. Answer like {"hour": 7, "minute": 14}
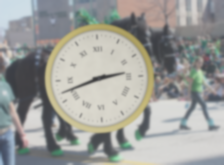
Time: {"hour": 2, "minute": 42}
